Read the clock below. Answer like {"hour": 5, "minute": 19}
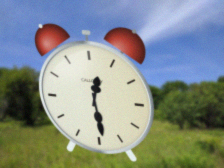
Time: {"hour": 12, "minute": 29}
